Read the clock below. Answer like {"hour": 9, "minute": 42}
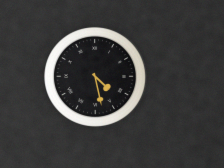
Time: {"hour": 4, "minute": 28}
